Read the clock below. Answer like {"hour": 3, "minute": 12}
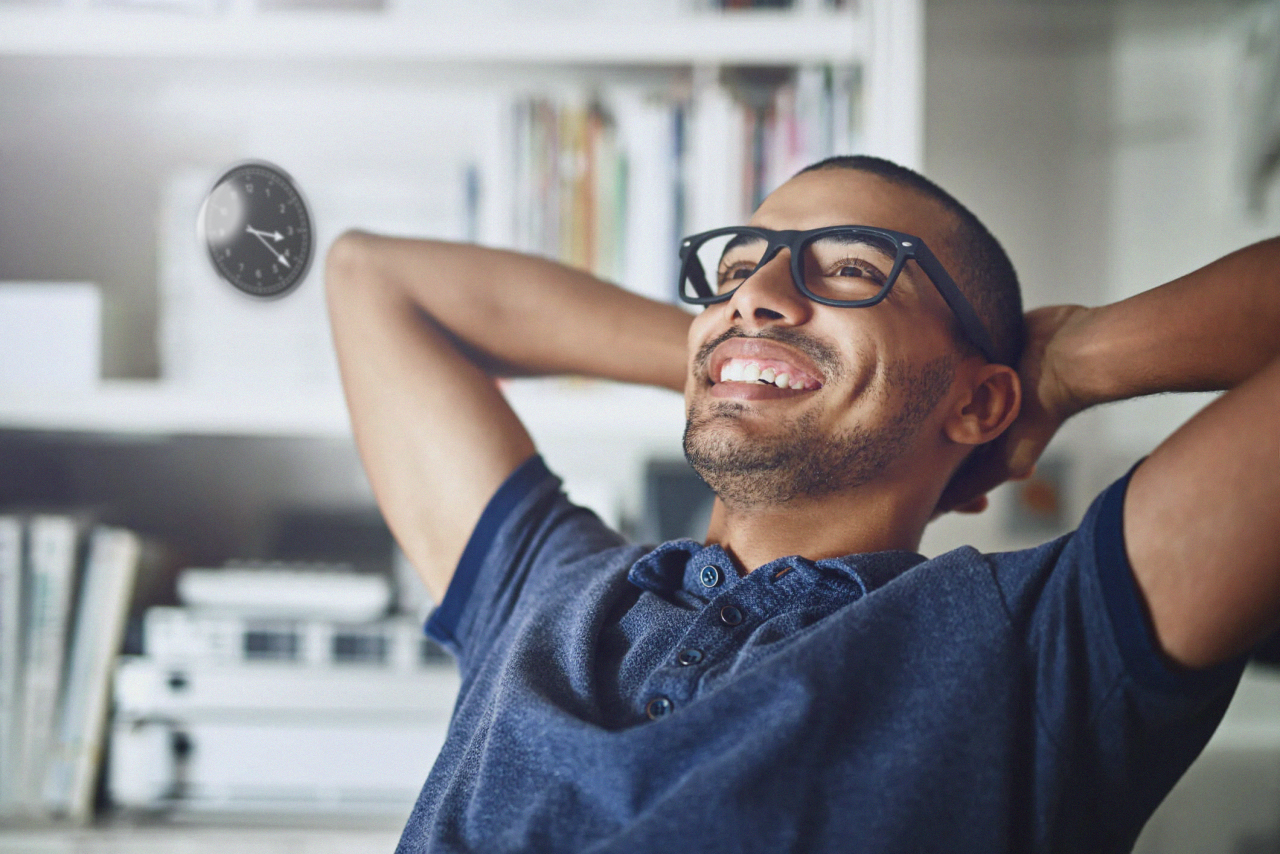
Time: {"hour": 3, "minute": 22}
